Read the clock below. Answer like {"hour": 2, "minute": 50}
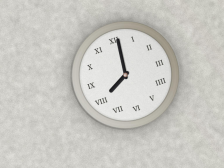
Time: {"hour": 8, "minute": 1}
